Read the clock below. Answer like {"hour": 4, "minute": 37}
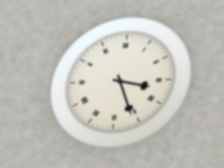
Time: {"hour": 3, "minute": 26}
